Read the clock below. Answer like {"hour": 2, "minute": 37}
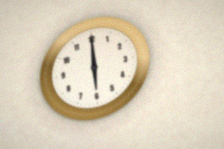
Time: {"hour": 6, "minute": 0}
